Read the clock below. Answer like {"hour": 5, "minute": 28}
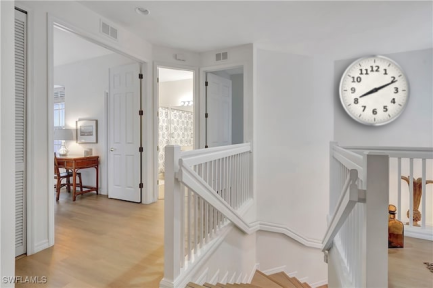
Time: {"hour": 8, "minute": 11}
